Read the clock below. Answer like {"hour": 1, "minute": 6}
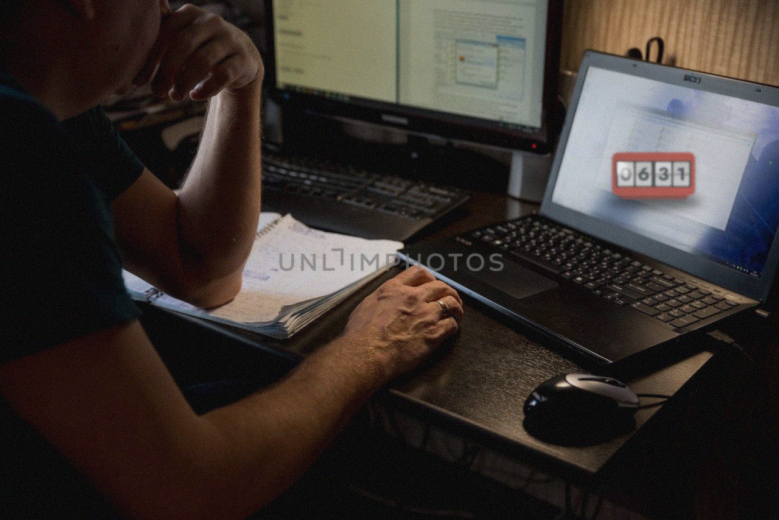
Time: {"hour": 6, "minute": 31}
